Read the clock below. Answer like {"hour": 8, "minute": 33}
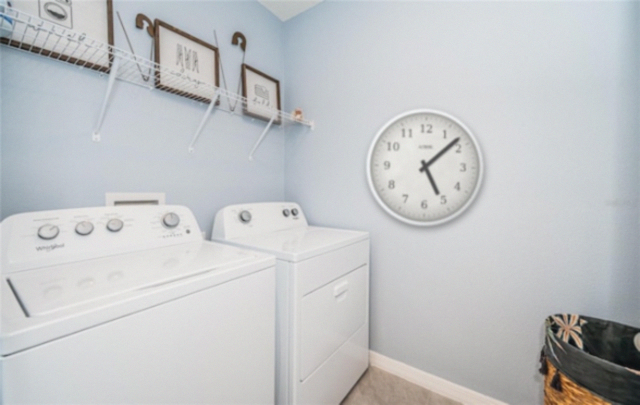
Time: {"hour": 5, "minute": 8}
